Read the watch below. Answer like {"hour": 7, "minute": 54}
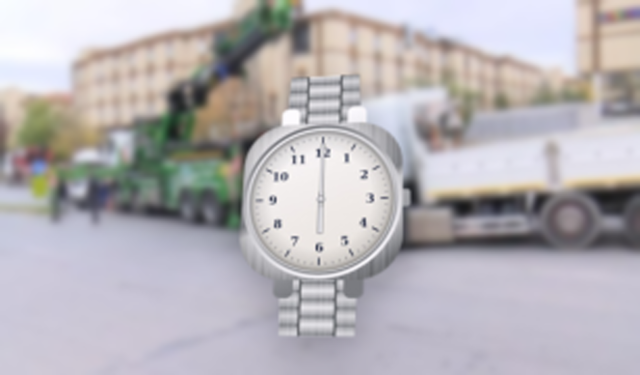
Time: {"hour": 6, "minute": 0}
